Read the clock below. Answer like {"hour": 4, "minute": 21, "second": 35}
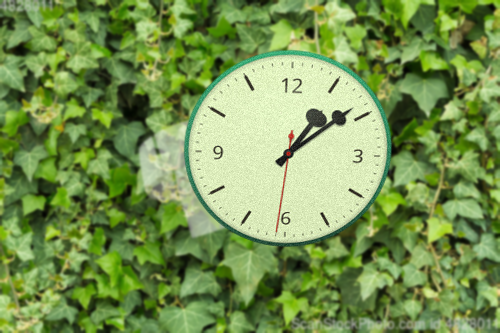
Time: {"hour": 1, "minute": 8, "second": 31}
